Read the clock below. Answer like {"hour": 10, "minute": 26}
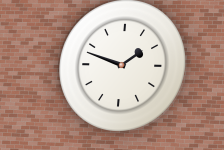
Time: {"hour": 1, "minute": 48}
